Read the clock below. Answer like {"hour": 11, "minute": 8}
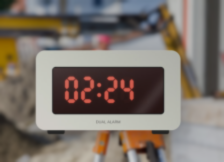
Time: {"hour": 2, "minute": 24}
